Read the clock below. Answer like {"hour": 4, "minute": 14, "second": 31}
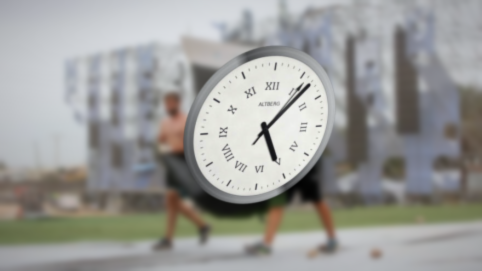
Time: {"hour": 5, "minute": 7, "second": 6}
